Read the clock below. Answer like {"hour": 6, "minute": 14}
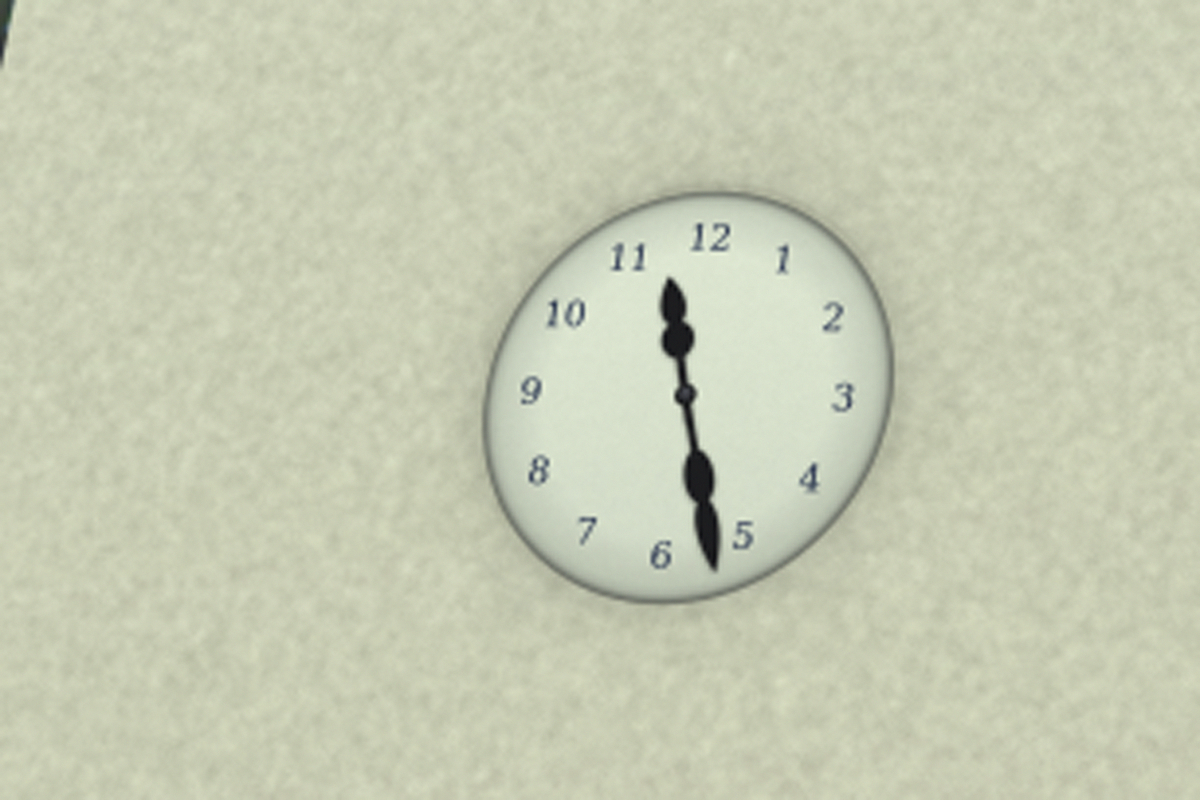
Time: {"hour": 11, "minute": 27}
